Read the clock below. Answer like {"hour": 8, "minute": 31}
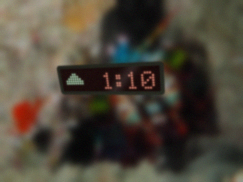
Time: {"hour": 1, "minute": 10}
